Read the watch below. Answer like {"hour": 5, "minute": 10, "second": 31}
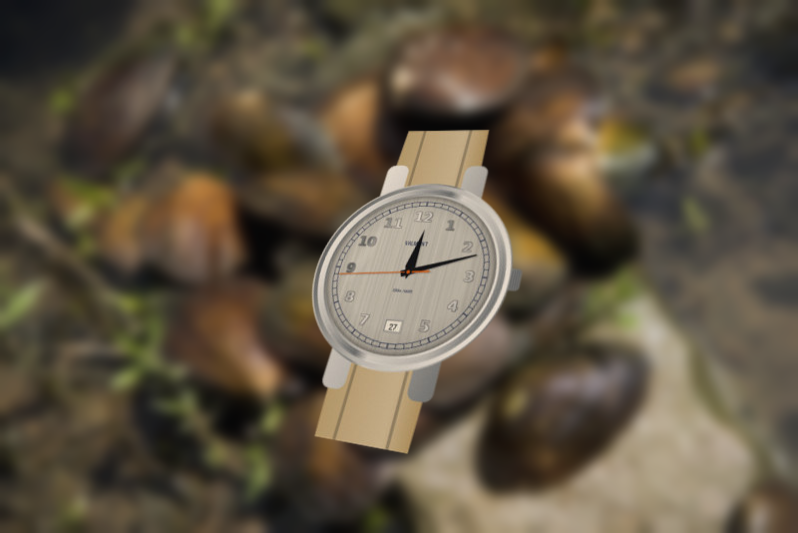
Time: {"hour": 12, "minute": 11, "second": 44}
